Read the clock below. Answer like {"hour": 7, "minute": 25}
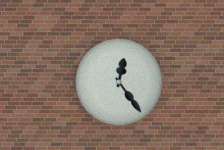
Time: {"hour": 12, "minute": 24}
